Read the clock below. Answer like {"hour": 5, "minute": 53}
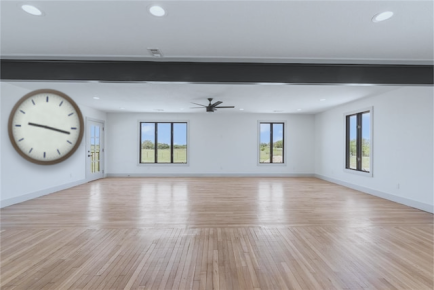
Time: {"hour": 9, "minute": 17}
